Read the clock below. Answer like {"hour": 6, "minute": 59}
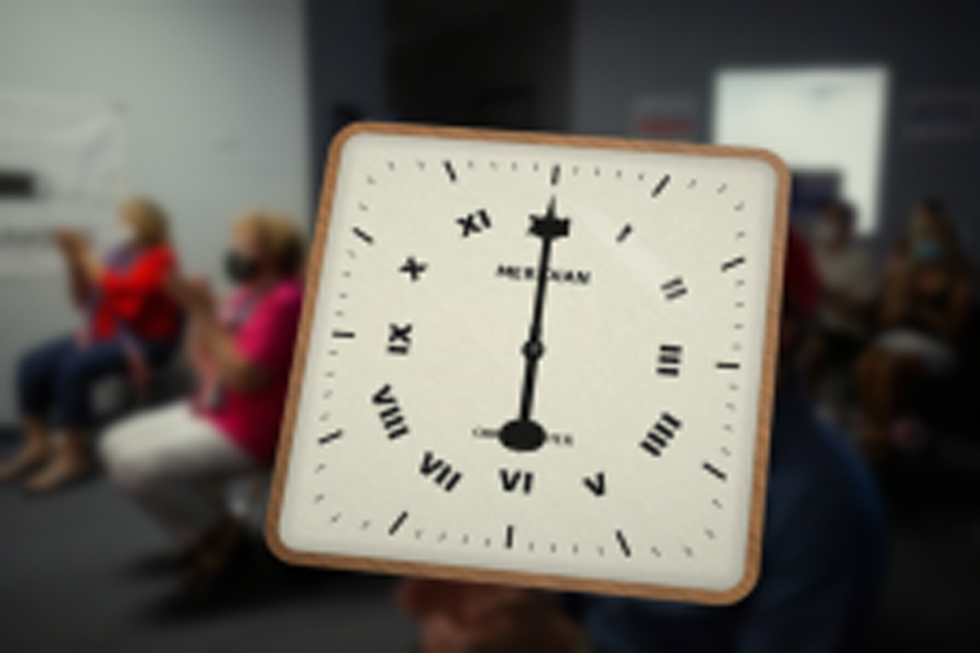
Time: {"hour": 6, "minute": 0}
